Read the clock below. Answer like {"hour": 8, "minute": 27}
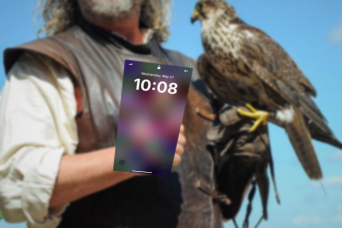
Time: {"hour": 10, "minute": 8}
